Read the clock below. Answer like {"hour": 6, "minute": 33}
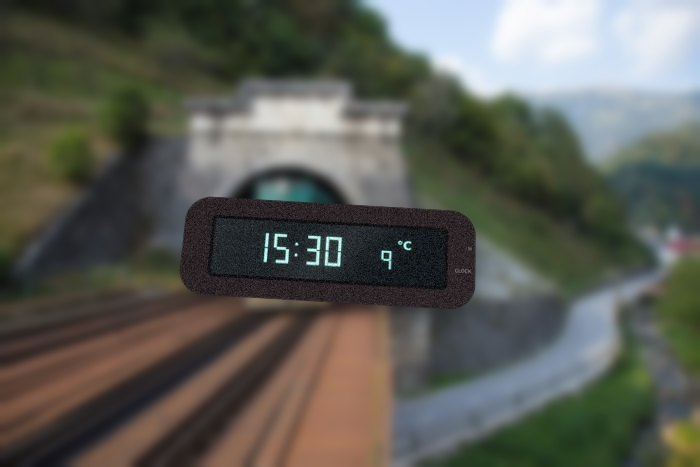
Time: {"hour": 15, "minute": 30}
